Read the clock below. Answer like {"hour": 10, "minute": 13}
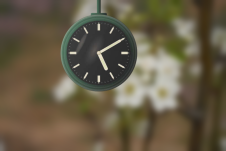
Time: {"hour": 5, "minute": 10}
